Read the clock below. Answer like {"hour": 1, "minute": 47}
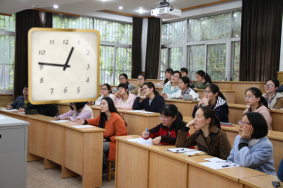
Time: {"hour": 12, "minute": 46}
